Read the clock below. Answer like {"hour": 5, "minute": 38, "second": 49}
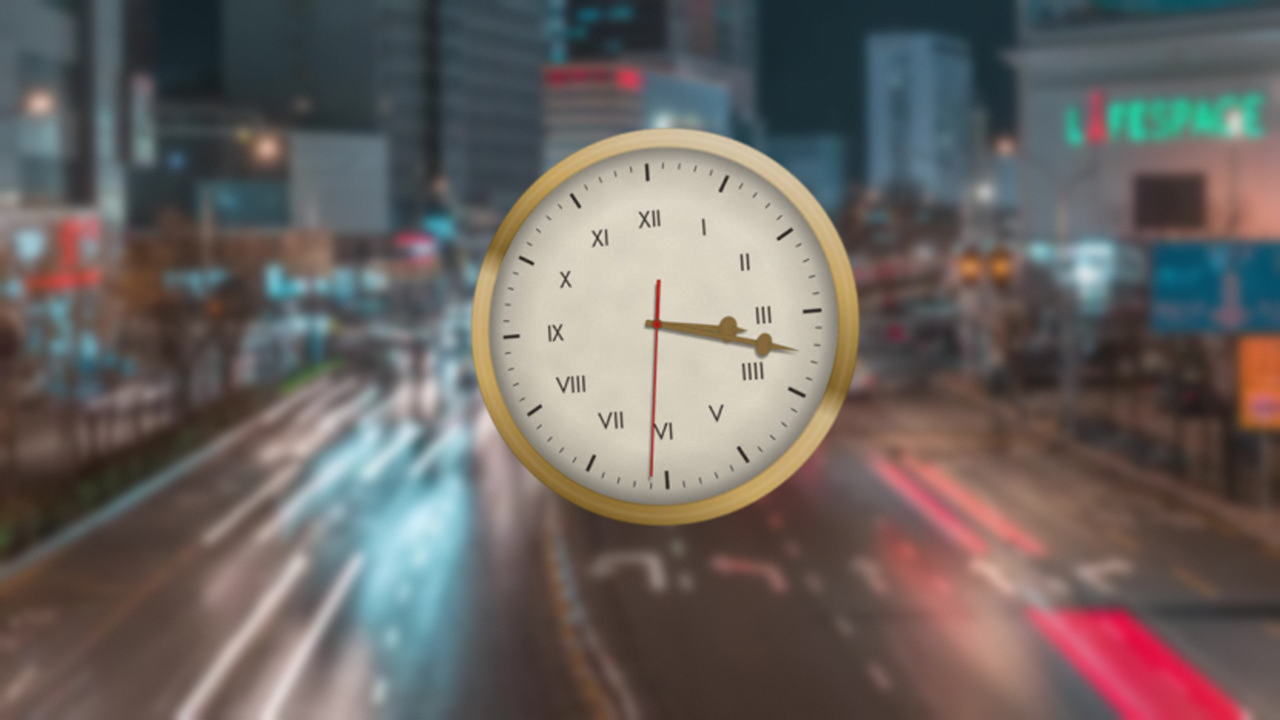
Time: {"hour": 3, "minute": 17, "second": 31}
